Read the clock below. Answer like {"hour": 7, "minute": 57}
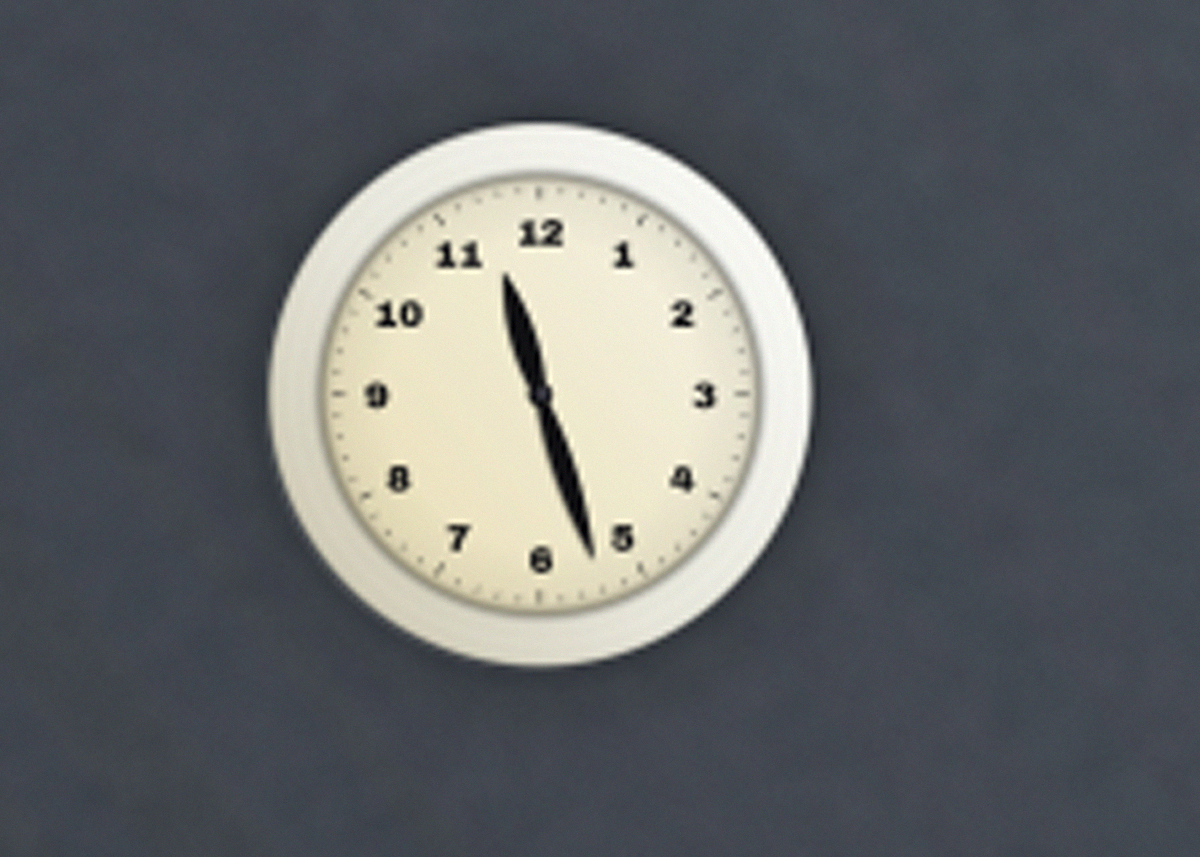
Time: {"hour": 11, "minute": 27}
